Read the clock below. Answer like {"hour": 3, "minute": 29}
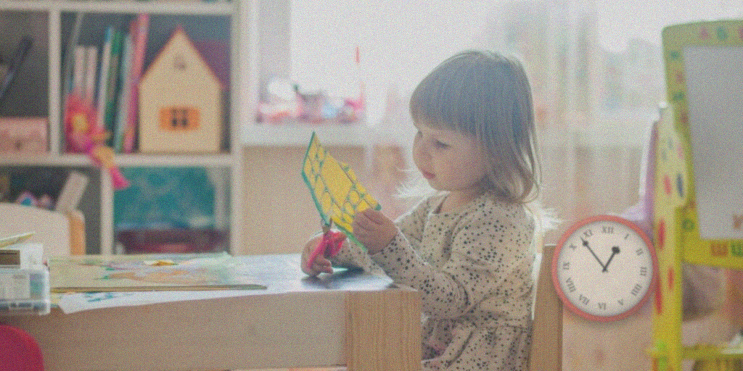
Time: {"hour": 12, "minute": 53}
